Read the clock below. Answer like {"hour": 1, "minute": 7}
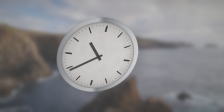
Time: {"hour": 10, "minute": 39}
